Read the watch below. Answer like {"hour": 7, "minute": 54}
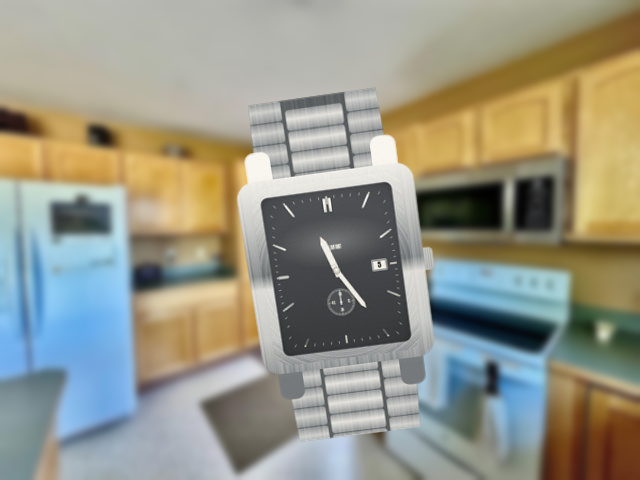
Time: {"hour": 11, "minute": 25}
